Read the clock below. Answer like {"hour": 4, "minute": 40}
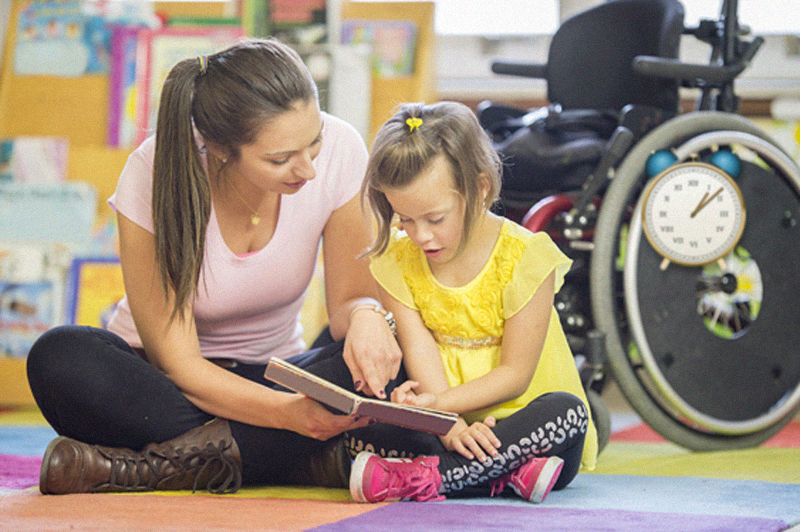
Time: {"hour": 1, "minute": 8}
